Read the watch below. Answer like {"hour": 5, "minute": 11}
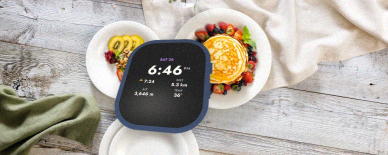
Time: {"hour": 6, "minute": 46}
